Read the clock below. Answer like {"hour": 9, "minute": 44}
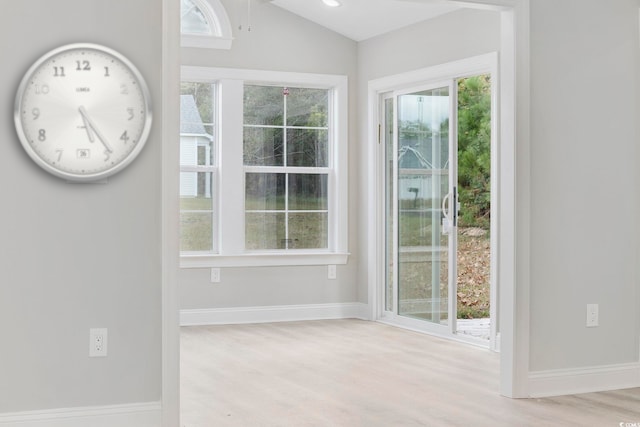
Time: {"hour": 5, "minute": 24}
